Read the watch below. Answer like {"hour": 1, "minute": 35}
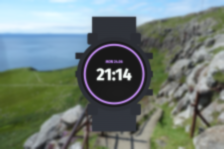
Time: {"hour": 21, "minute": 14}
